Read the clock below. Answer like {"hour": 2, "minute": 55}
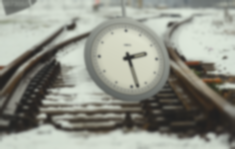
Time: {"hour": 2, "minute": 28}
